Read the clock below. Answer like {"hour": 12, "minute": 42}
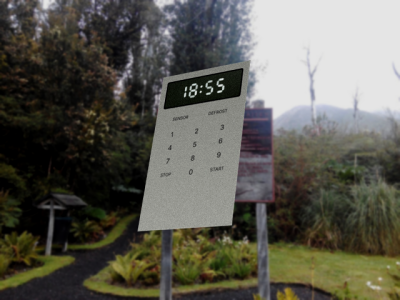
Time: {"hour": 18, "minute": 55}
